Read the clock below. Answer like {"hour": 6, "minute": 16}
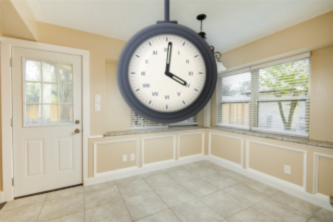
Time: {"hour": 4, "minute": 1}
